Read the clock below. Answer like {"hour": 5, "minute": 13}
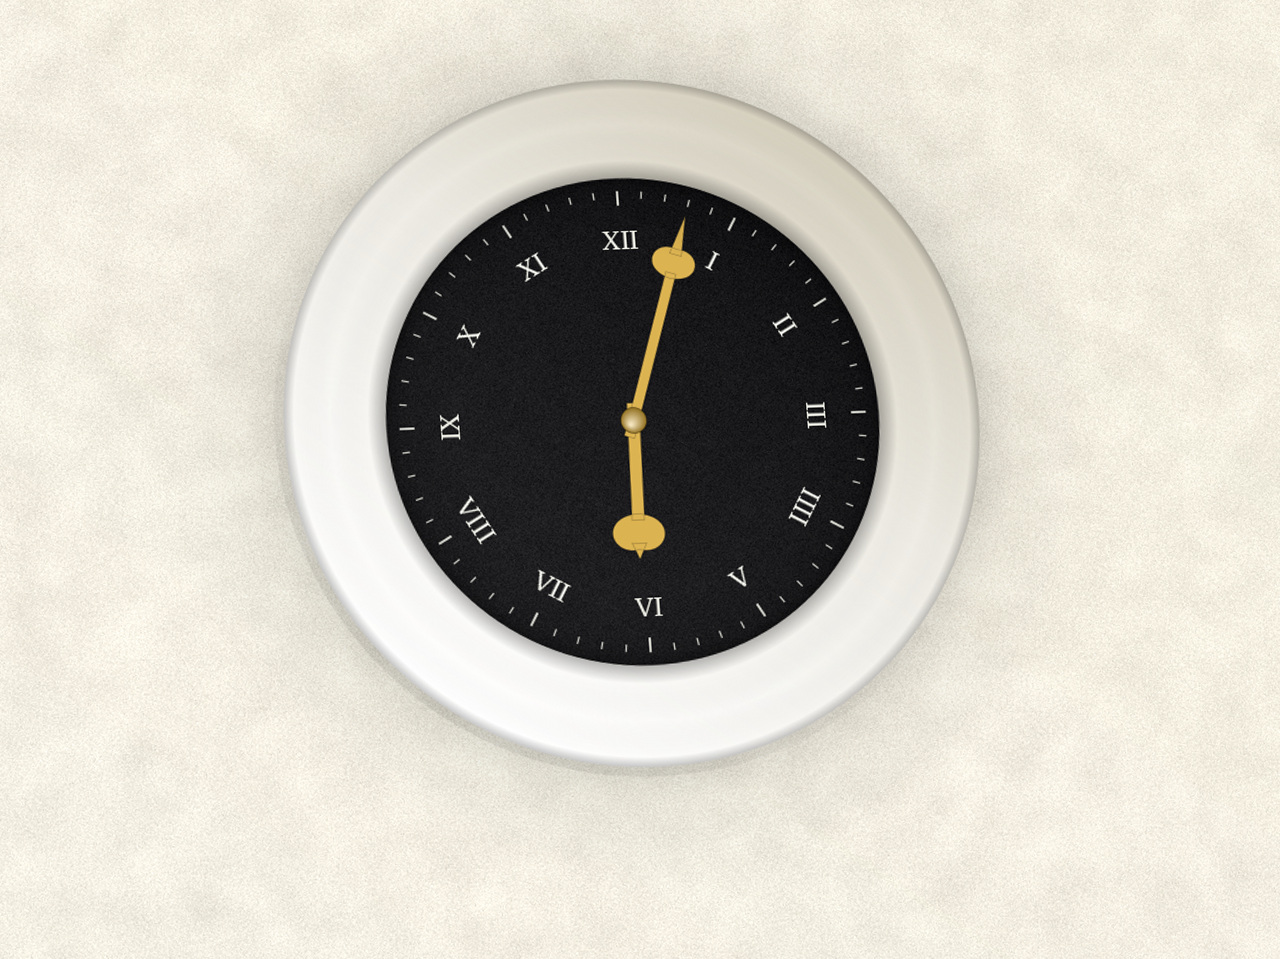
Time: {"hour": 6, "minute": 3}
